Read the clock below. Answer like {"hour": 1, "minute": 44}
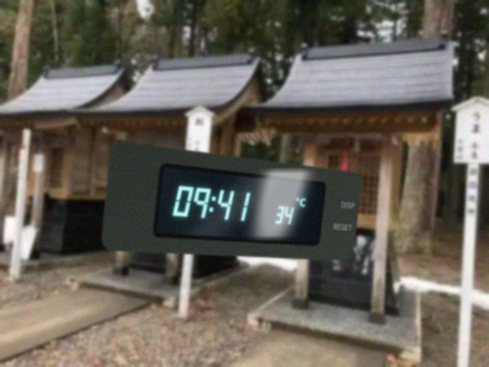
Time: {"hour": 9, "minute": 41}
